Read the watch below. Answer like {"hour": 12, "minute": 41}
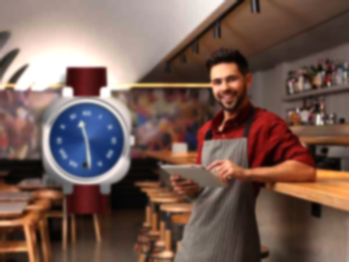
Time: {"hour": 11, "minute": 29}
